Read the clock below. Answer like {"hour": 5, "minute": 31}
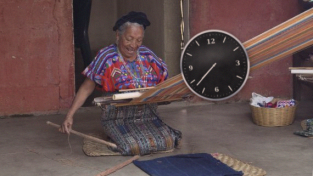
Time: {"hour": 7, "minute": 38}
